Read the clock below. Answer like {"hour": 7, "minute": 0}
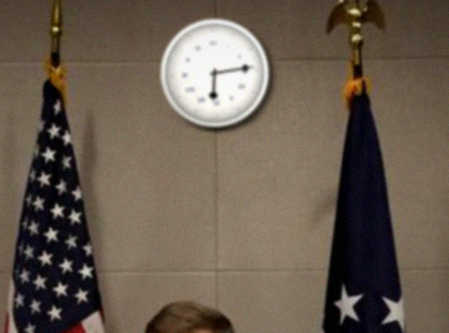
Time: {"hour": 6, "minute": 14}
